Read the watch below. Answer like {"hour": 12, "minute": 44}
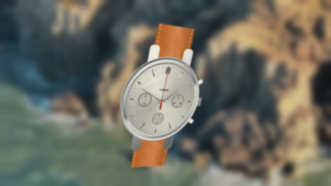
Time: {"hour": 1, "minute": 49}
